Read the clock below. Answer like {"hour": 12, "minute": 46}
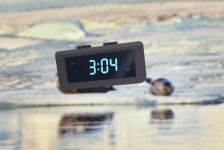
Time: {"hour": 3, "minute": 4}
